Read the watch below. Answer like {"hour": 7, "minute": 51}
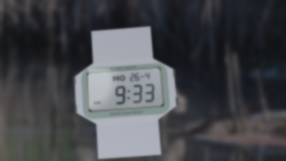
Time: {"hour": 9, "minute": 33}
